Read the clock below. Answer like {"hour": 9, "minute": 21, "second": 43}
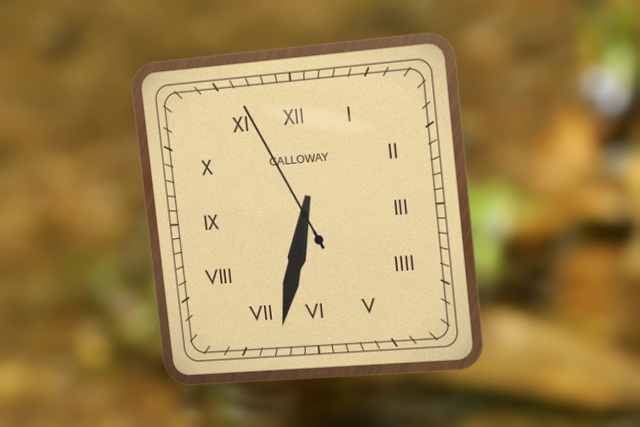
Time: {"hour": 6, "minute": 32, "second": 56}
